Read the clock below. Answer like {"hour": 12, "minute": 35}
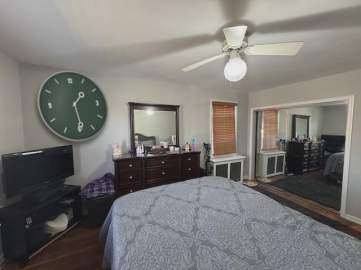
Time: {"hour": 1, "minute": 29}
